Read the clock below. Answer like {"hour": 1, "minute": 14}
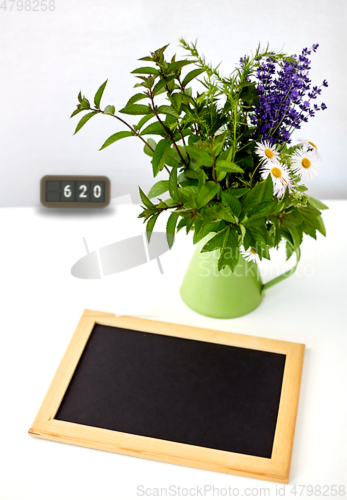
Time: {"hour": 6, "minute": 20}
